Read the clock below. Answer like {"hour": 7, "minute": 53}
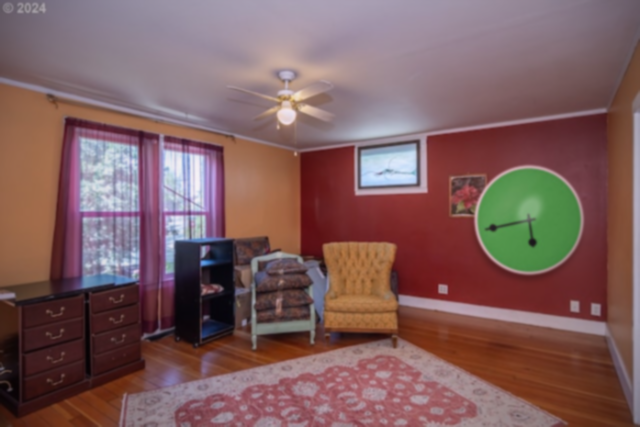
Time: {"hour": 5, "minute": 43}
